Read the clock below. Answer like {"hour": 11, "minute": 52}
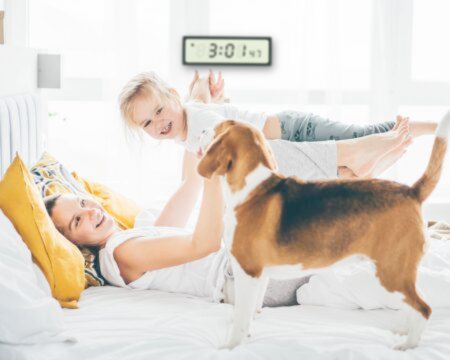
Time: {"hour": 3, "minute": 1}
